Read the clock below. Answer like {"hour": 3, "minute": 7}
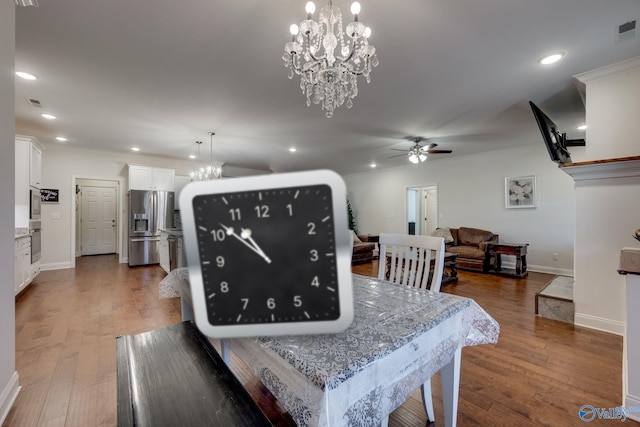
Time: {"hour": 10, "minute": 52}
